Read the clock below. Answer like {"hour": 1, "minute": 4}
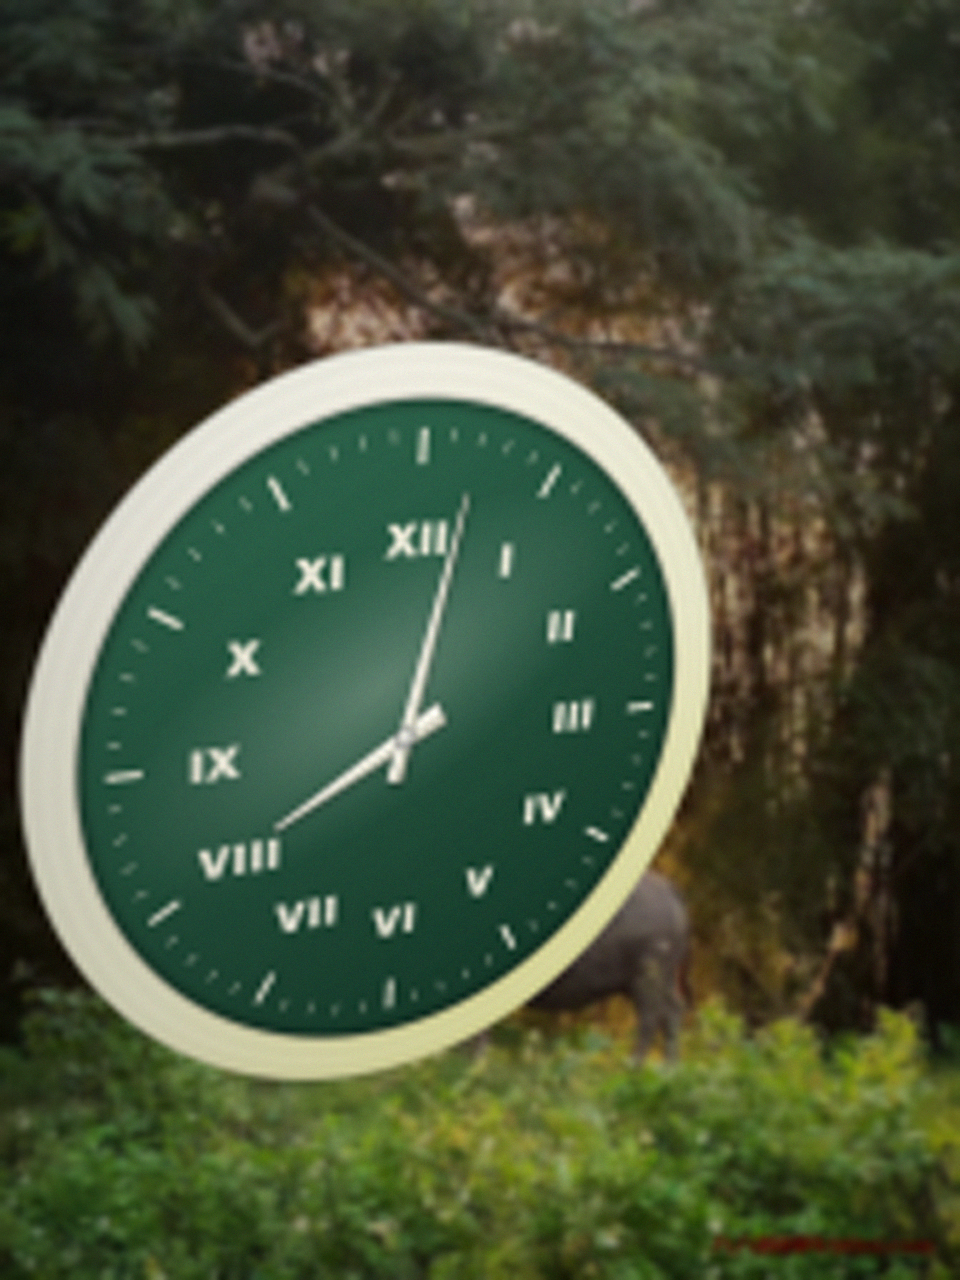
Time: {"hour": 8, "minute": 2}
